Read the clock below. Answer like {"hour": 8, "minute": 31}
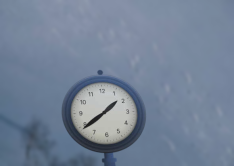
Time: {"hour": 1, "minute": 39}
